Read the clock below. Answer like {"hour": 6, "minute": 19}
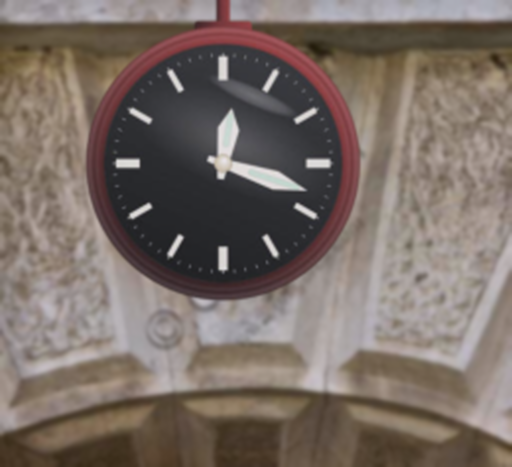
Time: {"hour": 12, "minute": 18}
